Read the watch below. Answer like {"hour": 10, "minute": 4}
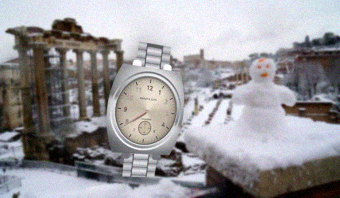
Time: {"hour": 7, "minute": 39}
